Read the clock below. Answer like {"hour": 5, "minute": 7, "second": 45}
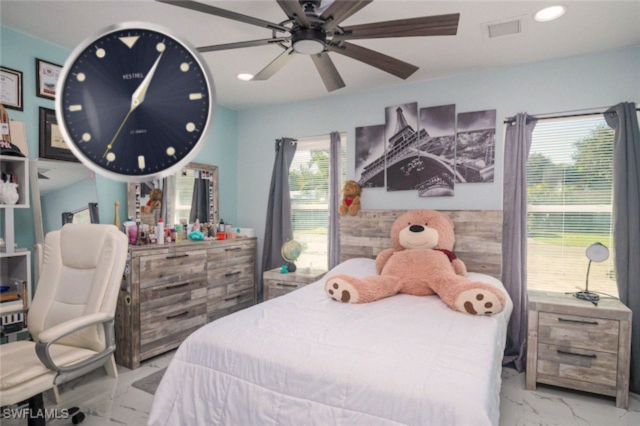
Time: {"hour": 1, "minute": 5, "second": 36}
